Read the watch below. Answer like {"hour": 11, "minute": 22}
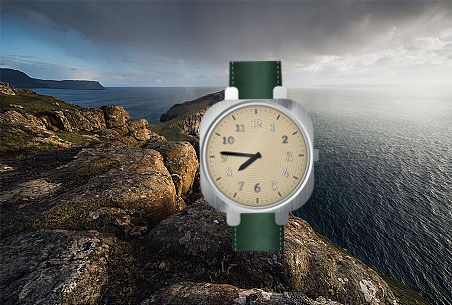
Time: {"hour": 7, "minute": 46}
